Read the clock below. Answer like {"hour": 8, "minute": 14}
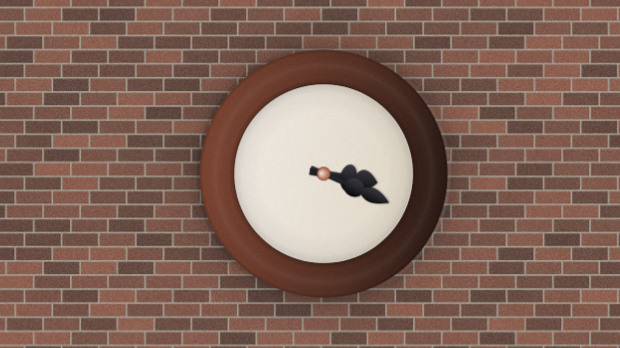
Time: {"hour": 3, "minute": 19}
